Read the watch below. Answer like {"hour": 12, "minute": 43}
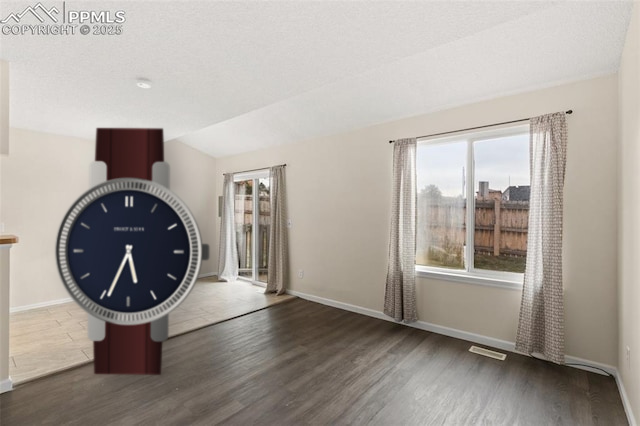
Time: {"hour": 5, "minute": 34}
